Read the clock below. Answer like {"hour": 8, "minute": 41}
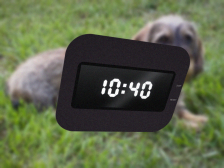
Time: {"hour": 10, "minute": 40}
